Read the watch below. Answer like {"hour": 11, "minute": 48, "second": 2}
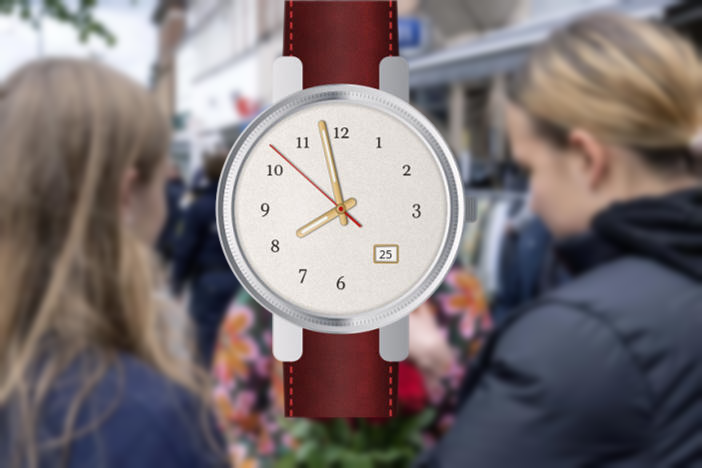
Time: {"hour": 7, "minute": 57, "second": 52}
